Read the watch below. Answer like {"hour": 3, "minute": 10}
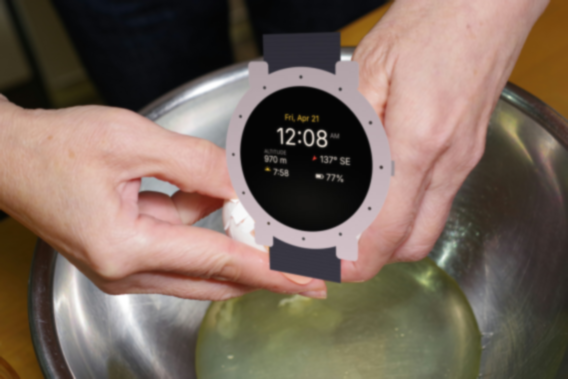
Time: {"hour": 12, "minute": 8}
